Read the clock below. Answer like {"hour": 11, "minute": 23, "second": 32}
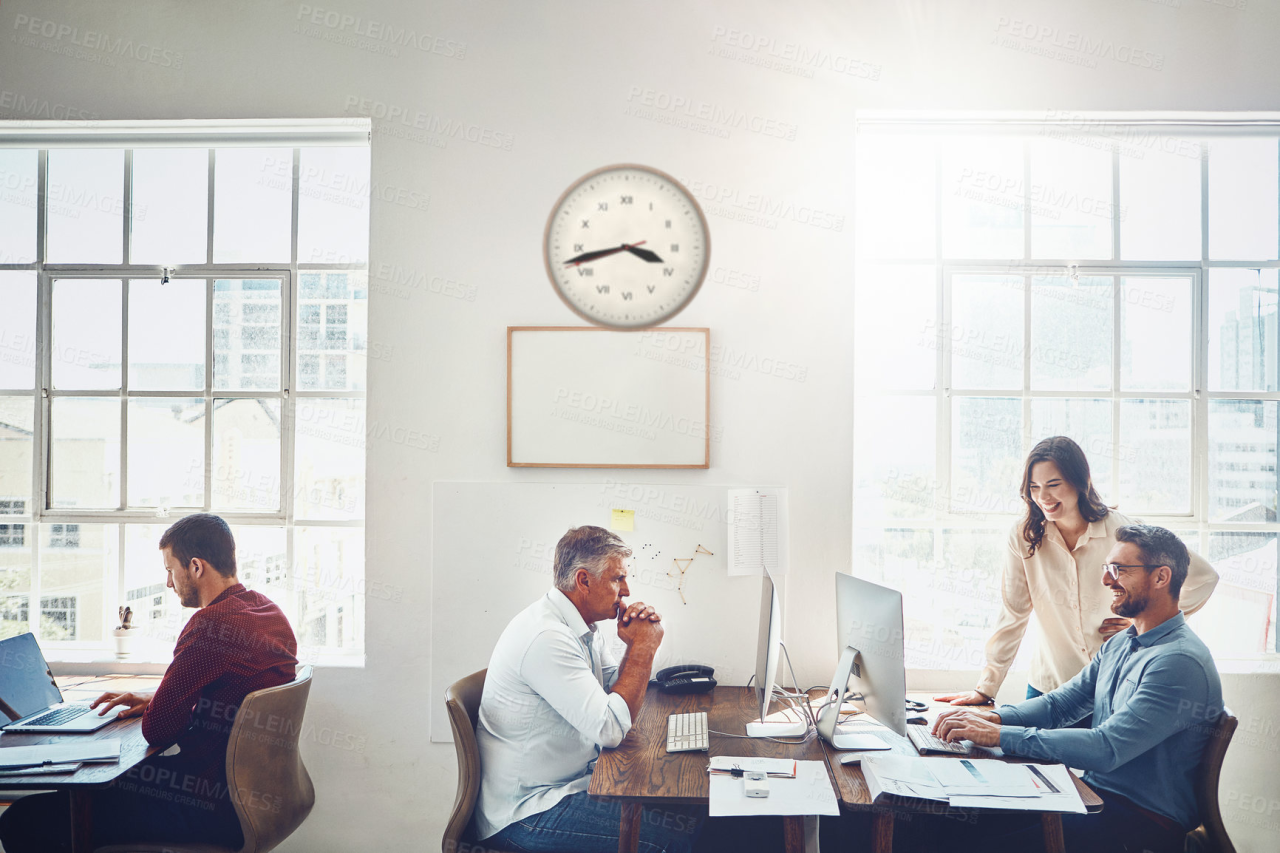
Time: {"hour": 3, "minute": 42, "second": 42}
